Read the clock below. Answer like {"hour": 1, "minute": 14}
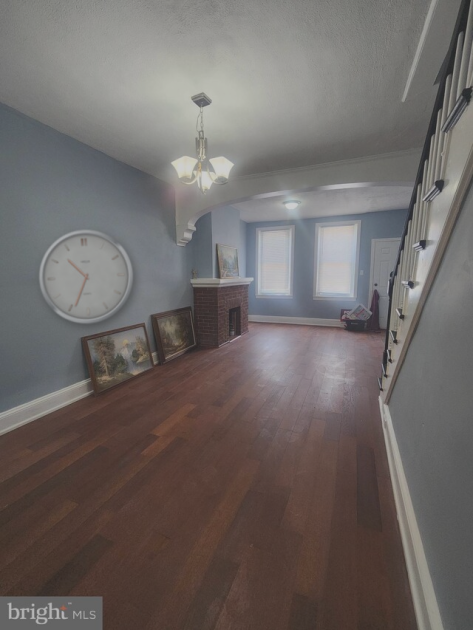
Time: {"hour": 10, "minute": 34}
